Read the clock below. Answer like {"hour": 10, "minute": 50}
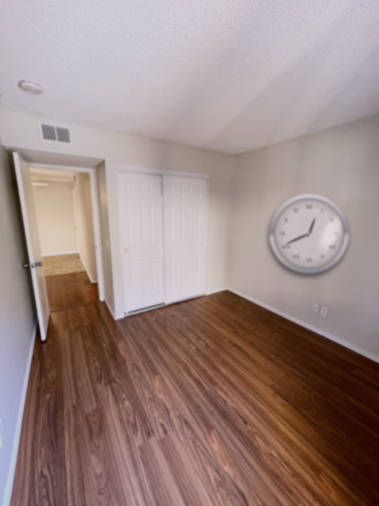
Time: {"hour": 12, "minute": 41}
